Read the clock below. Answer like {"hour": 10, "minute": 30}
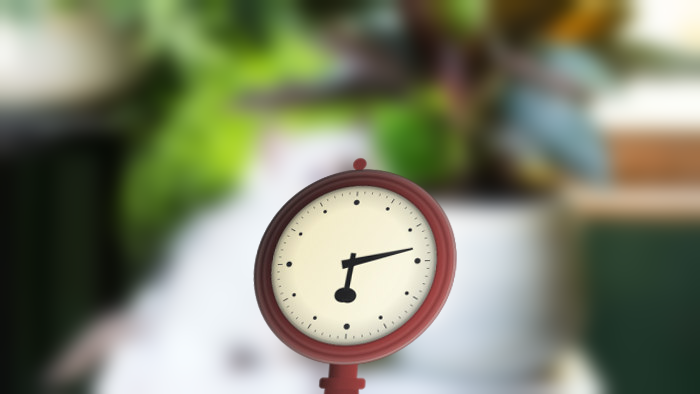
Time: {"hour": 6, "minute": 13}
